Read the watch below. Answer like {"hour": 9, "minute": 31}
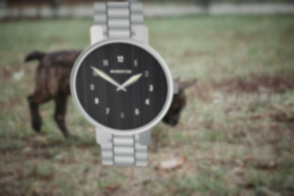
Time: {"hour": 1, "minute": 51}
